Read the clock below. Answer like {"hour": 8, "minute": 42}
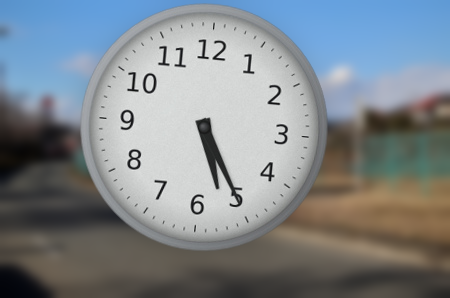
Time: {"hour": 5, "minute": 25}
